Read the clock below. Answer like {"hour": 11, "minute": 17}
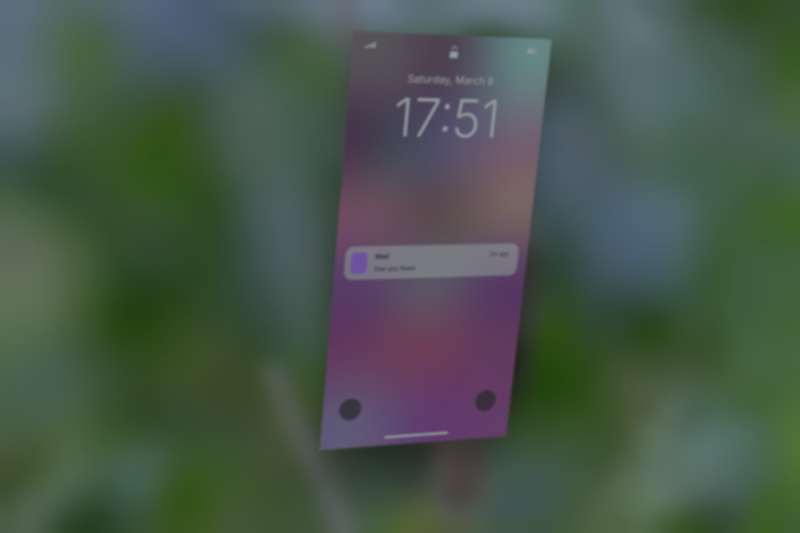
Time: {"hour": 17, "minute": 51}
